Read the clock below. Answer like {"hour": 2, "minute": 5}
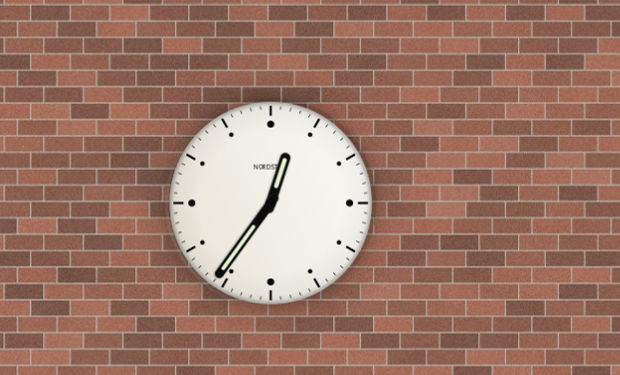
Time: {"hour": 12, "minute": 36}
